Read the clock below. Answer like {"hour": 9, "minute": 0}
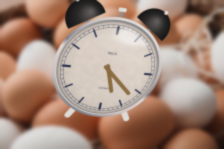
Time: {"hour": 5, "minute": 22}
